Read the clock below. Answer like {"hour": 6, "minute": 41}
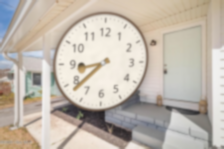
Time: {"hour": 8, "minute": 38}
